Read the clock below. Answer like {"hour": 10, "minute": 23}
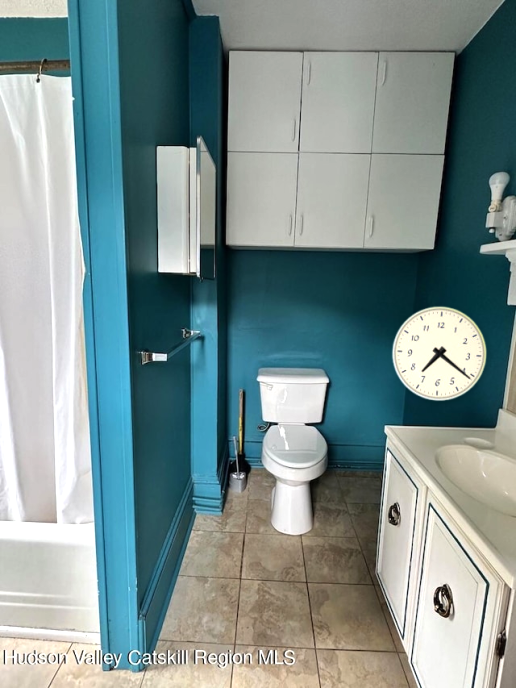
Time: {"hour": 7, "minute": 21}
